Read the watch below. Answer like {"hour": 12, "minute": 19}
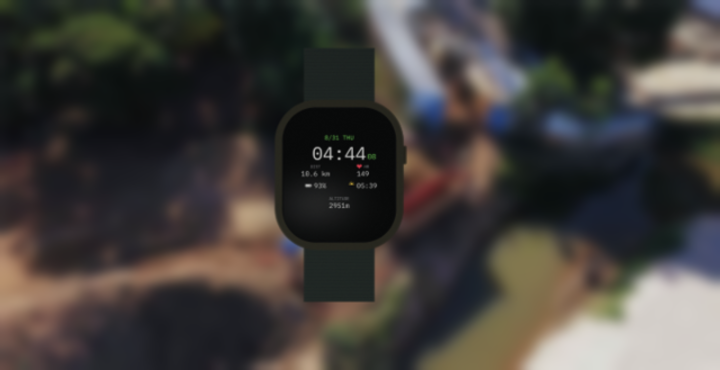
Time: {"hour": 4, "minute": 44}
